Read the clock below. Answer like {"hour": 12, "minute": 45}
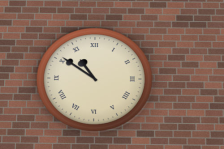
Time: {"hour": 10, "minute": 51}
